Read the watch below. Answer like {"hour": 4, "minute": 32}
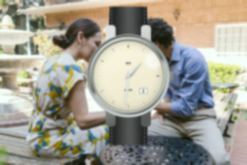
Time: {"hour": 1, "minute": 31}
